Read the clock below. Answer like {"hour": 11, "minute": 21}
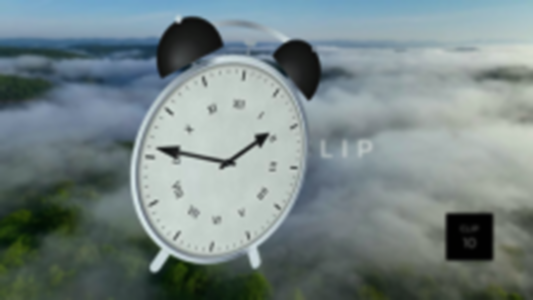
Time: {"hour": 1, "minute": 46}
